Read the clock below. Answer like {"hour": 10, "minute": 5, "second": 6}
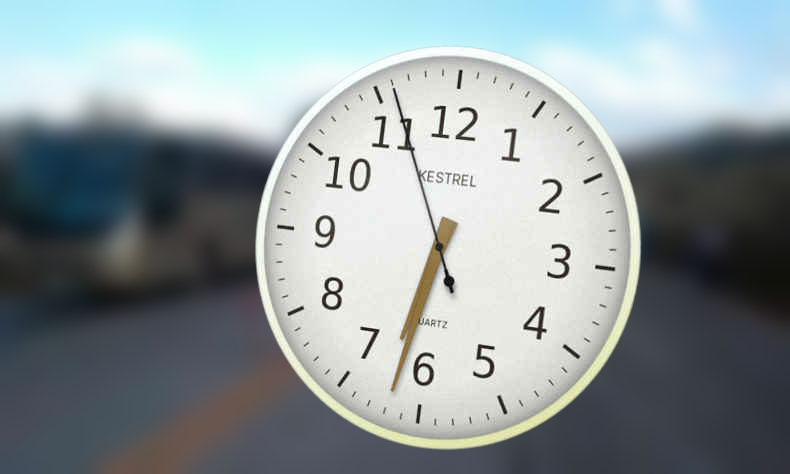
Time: {"hour": 6, "minute": 31, "second": 56}
